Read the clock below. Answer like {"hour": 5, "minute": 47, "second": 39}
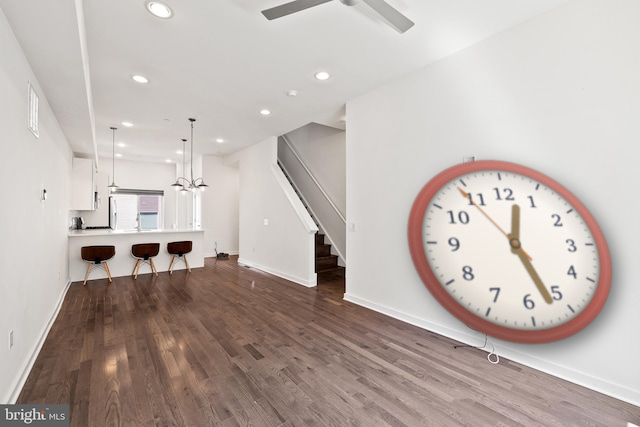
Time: {"hour": 12, "minute": 26, "second": 54}
